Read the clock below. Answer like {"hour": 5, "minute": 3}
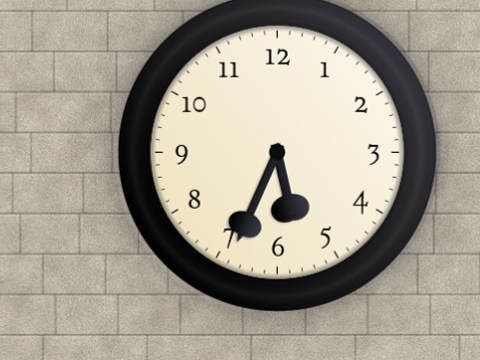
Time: {"hour": 5, "minute": 34}
